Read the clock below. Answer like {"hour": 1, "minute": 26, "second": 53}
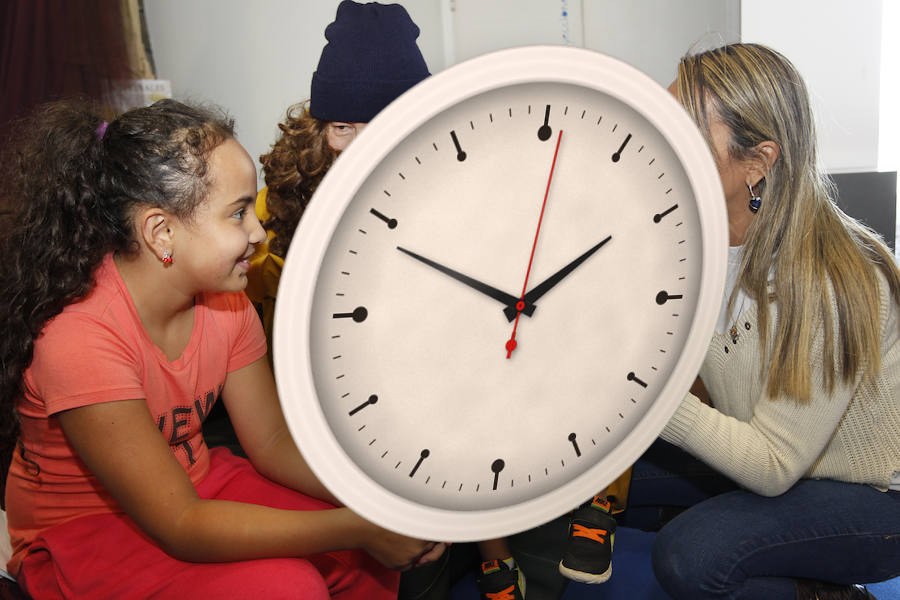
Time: {"hour": 1, "minute": 49, "second": 1}
